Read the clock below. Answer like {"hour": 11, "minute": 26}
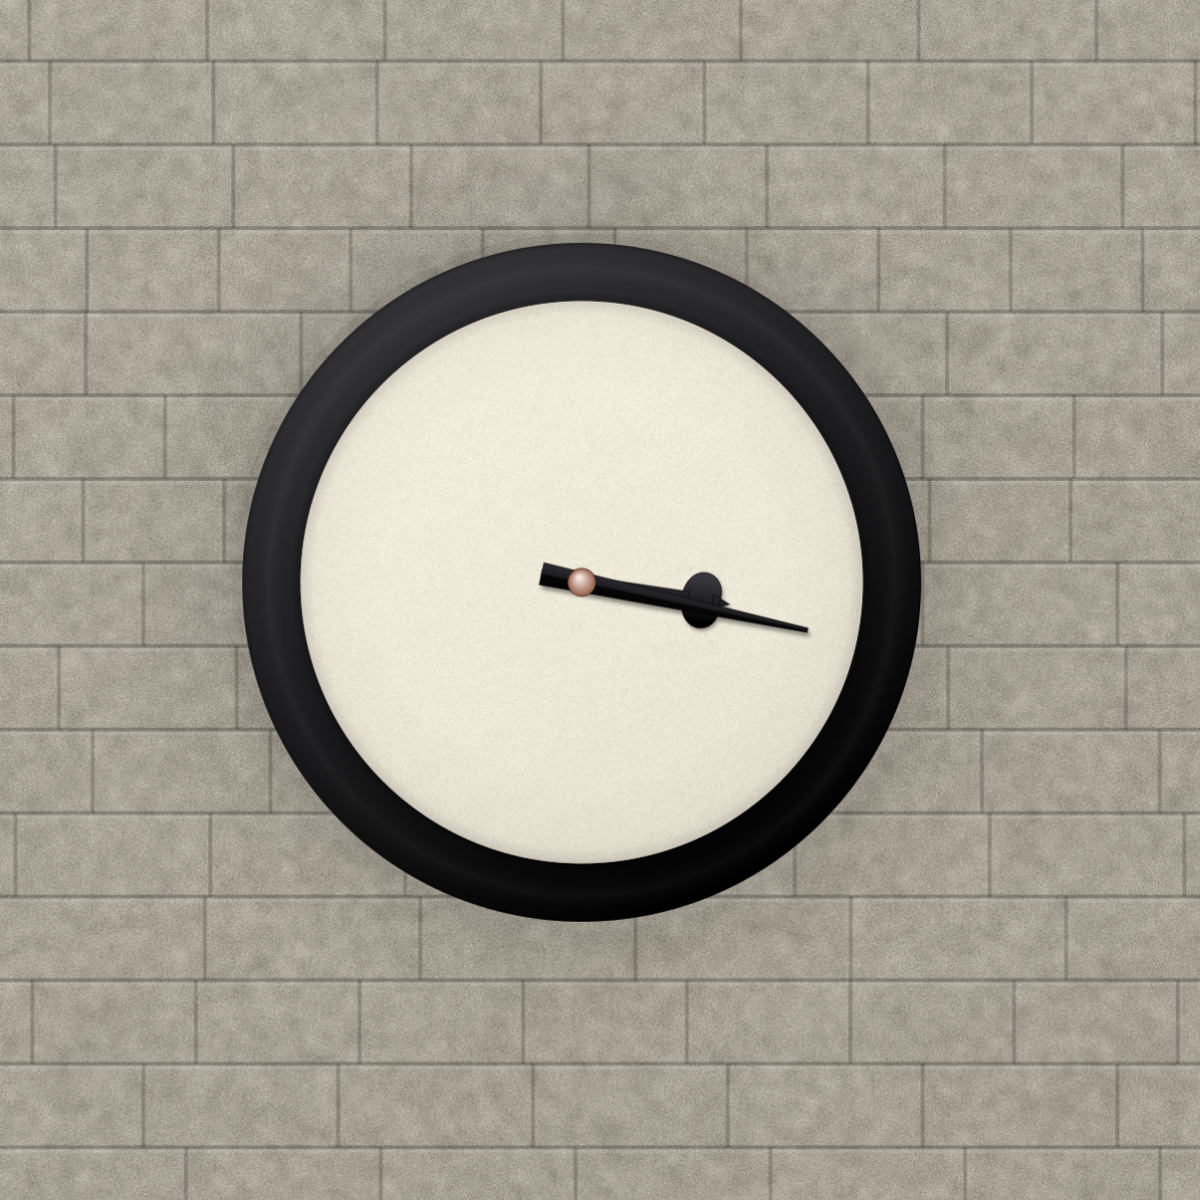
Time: {"hour": 3, "minute": 17}
